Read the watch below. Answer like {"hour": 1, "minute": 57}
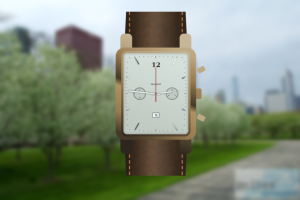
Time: {"hour": 2, "minute": 46}
